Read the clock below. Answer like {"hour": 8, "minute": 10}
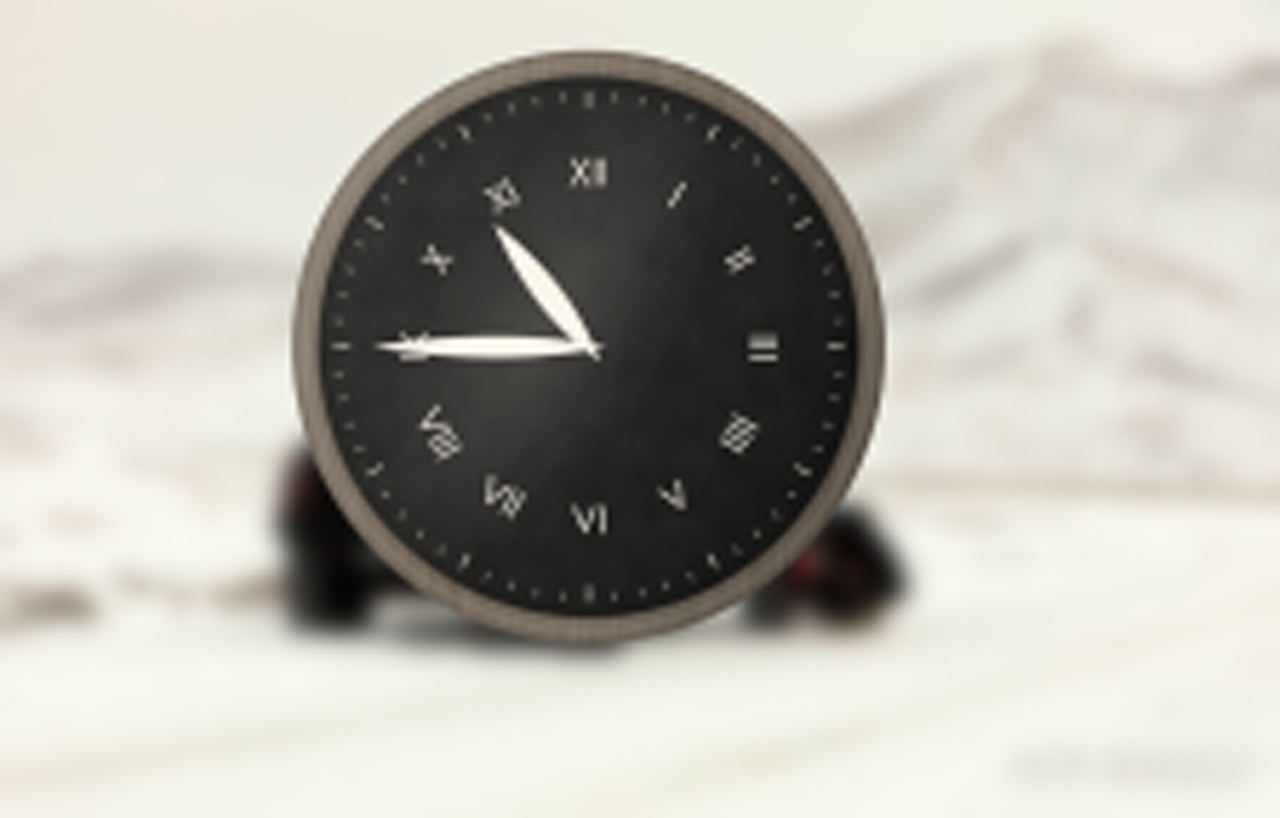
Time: {"hour": 10, "minute": 45}
